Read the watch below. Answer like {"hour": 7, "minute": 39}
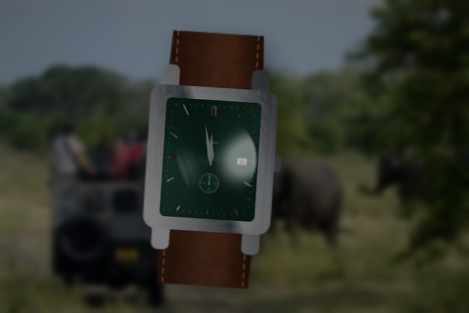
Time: {"hour": 11, "minute": 58}
